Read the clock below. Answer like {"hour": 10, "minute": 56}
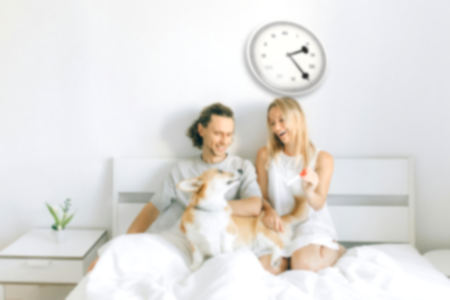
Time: {"hour": 2, "minute": 25}
